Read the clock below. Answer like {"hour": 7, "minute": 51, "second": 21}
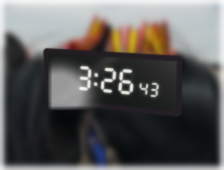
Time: {"hour": 3, "minute": 26, "second": 43}
